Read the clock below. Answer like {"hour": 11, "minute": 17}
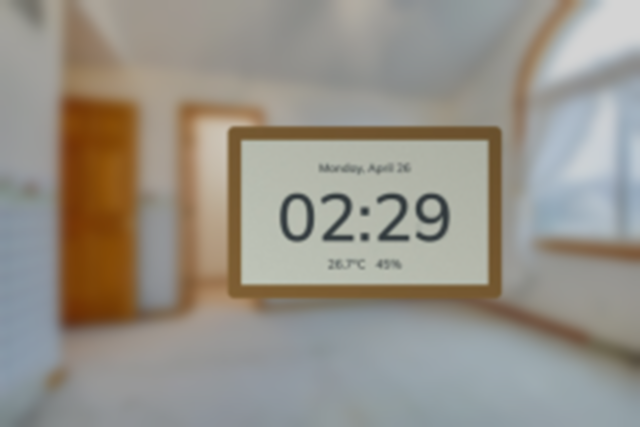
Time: {"hour": 2, "minute": 29}
